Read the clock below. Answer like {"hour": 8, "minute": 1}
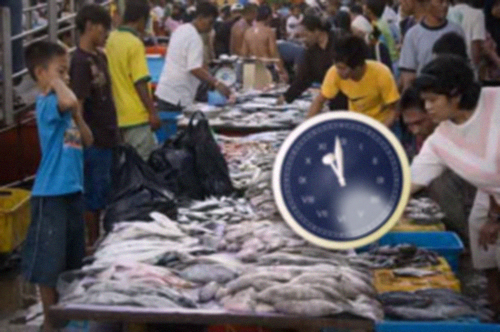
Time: {"hour": 10, "minute": 59}
